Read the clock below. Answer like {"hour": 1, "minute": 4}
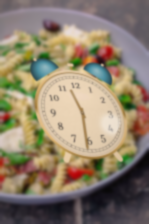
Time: {"hour": 11, "minute": 31}
